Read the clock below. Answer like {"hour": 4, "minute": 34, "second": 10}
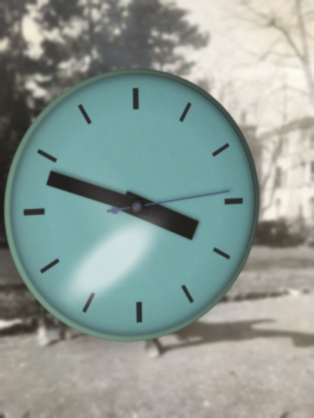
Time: {"hour": 3, "minute": 48, "second": 14}
